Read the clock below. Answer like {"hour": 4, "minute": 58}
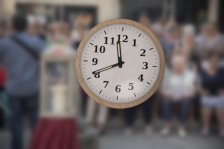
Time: {"hour": 11, "minute": 41}
